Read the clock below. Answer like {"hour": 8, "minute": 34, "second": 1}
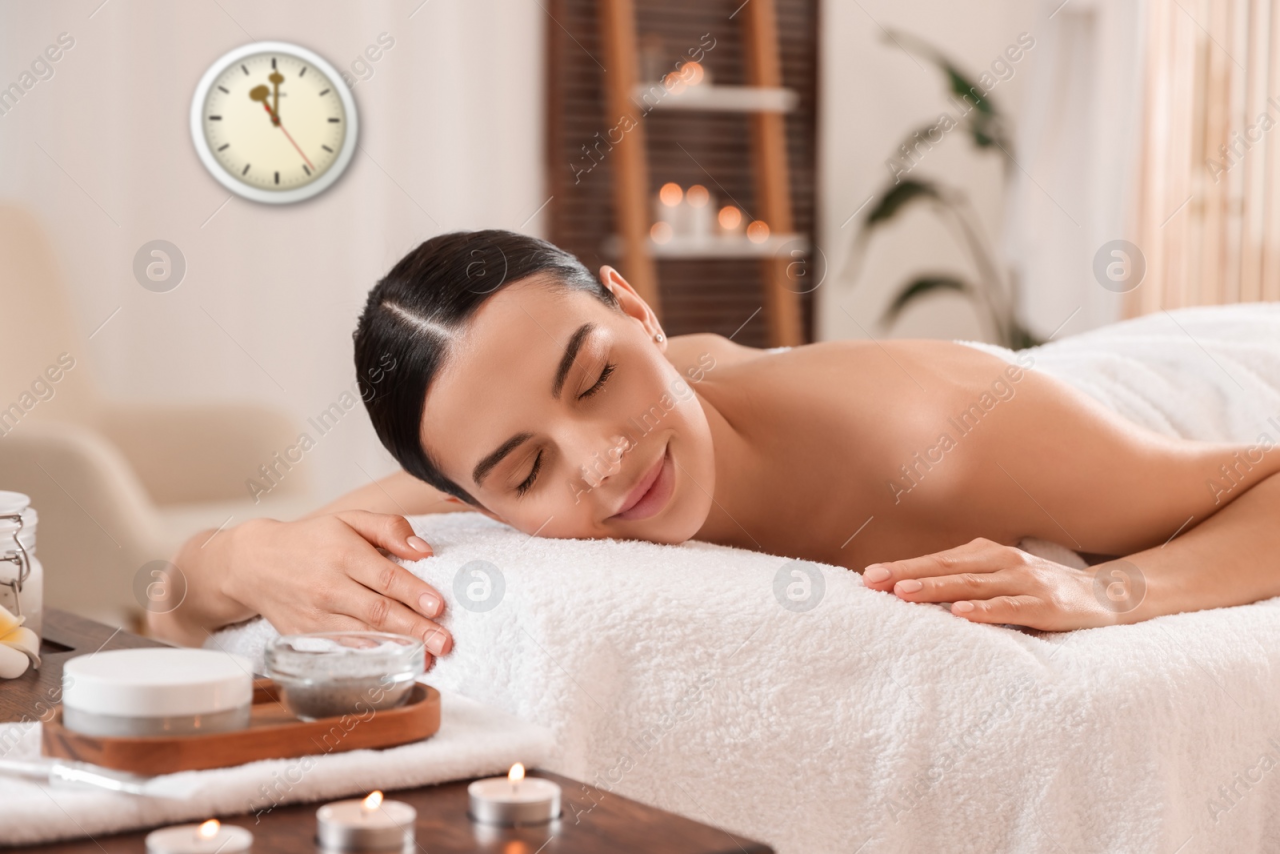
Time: {"hour": 11, "minute": 0, "second": 24}
